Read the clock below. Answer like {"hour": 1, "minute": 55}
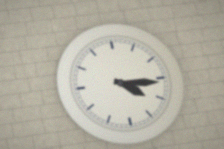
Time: {"hour": 4, "minute": 16}
